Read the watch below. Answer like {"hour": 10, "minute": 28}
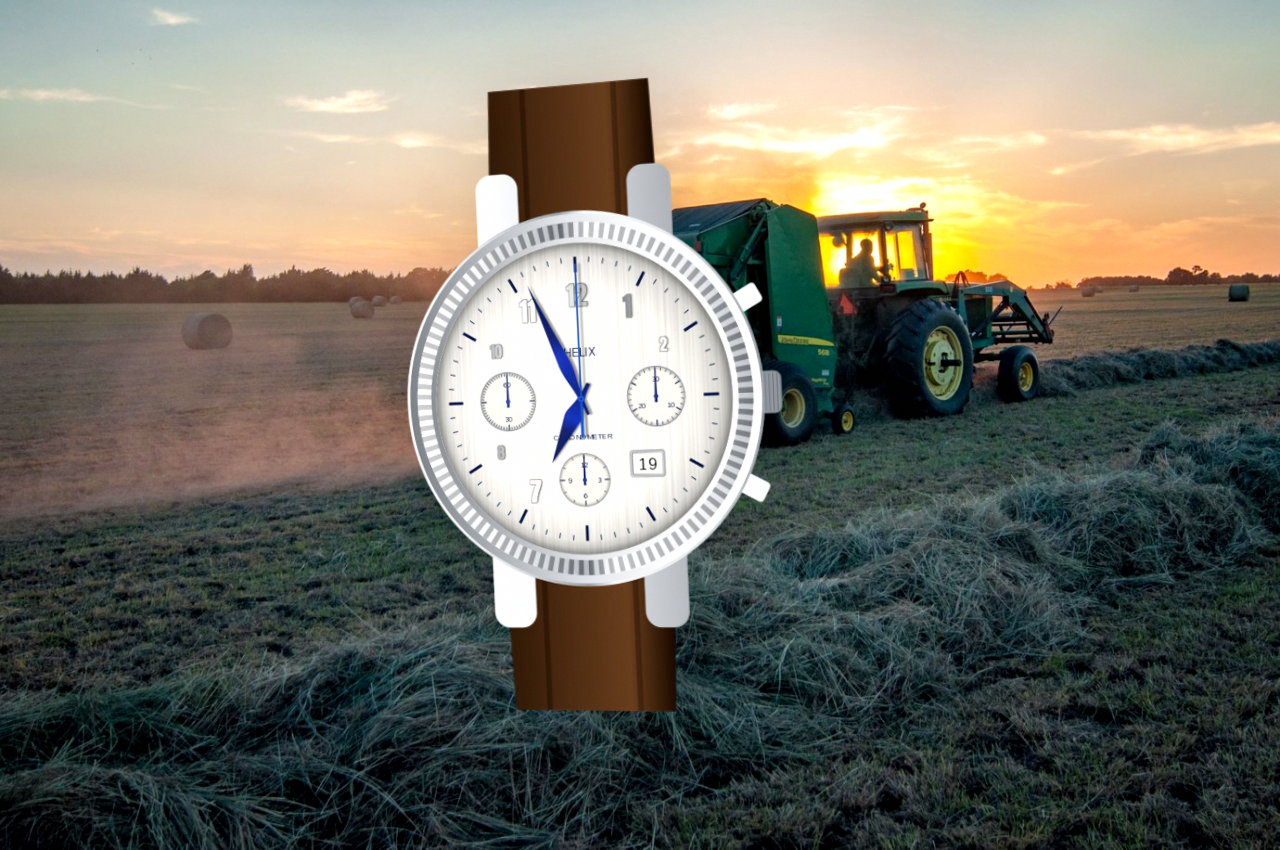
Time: {"hour": 6, "minute": 56}
